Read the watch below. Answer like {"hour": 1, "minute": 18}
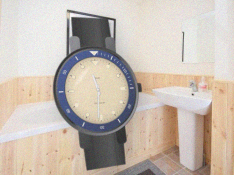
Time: {"hour": 11, "minute": 31}
